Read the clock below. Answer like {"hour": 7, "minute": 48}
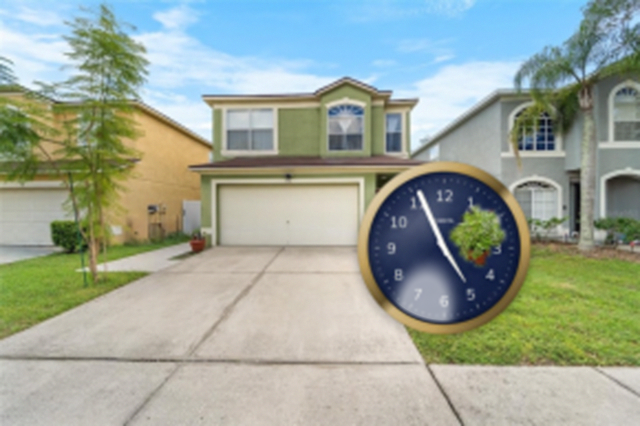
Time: {"hour": 4, "minute": 56}
